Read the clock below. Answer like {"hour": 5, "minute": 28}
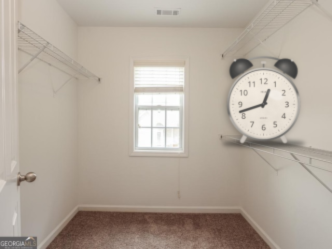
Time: {"hour": 12, "minute": 42}
